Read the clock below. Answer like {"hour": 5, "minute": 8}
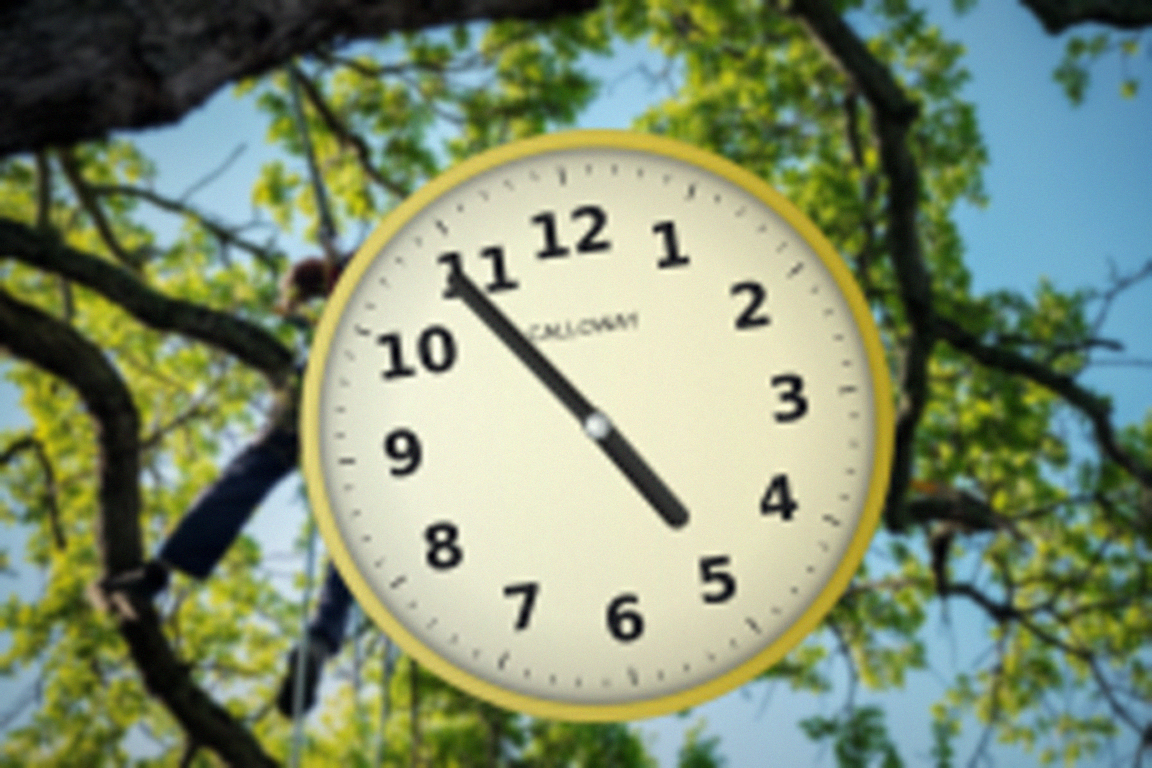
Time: {"hour": 4, "minute": 54}
